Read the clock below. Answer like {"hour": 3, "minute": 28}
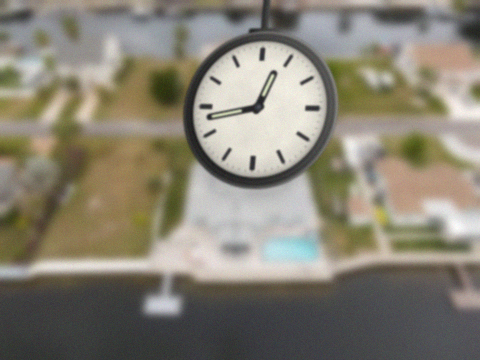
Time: {"hour": 12, "minute": 43}
